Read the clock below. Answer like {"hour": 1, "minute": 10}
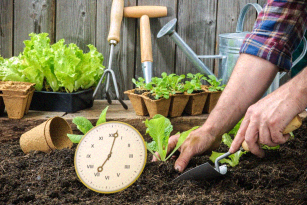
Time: {"hour": 7, "minute": 2}
